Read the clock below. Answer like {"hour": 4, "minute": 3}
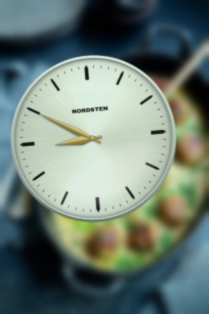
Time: {"hour": 8, "minute": 50}
